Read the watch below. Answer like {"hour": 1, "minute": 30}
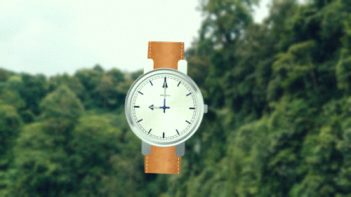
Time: {"hour": 9, "minute": 0}
